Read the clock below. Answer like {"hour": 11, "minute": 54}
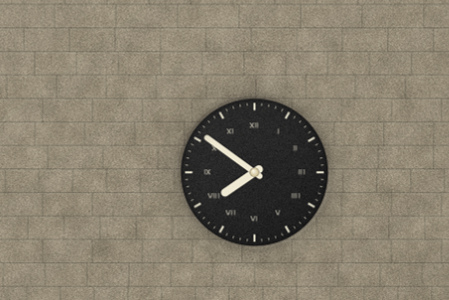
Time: {"hour": 7, "minute": 51}
